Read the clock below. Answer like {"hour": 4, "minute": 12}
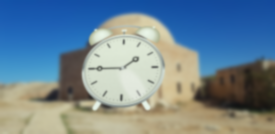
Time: {"hour": 1, "minute": 45}
